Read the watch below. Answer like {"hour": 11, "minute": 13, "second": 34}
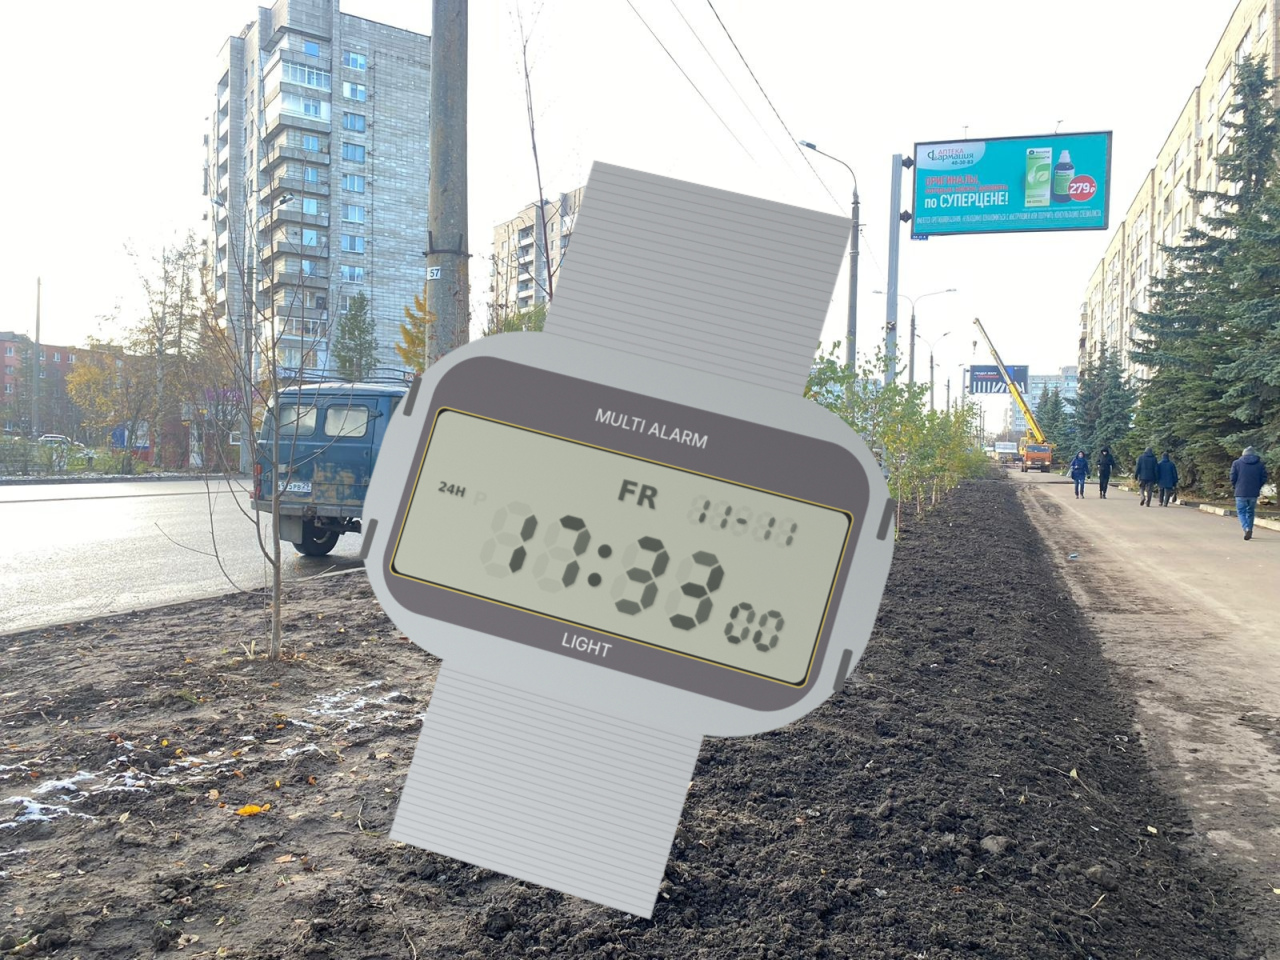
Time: {"hour": 17, "minute": 33, "second": 0}
